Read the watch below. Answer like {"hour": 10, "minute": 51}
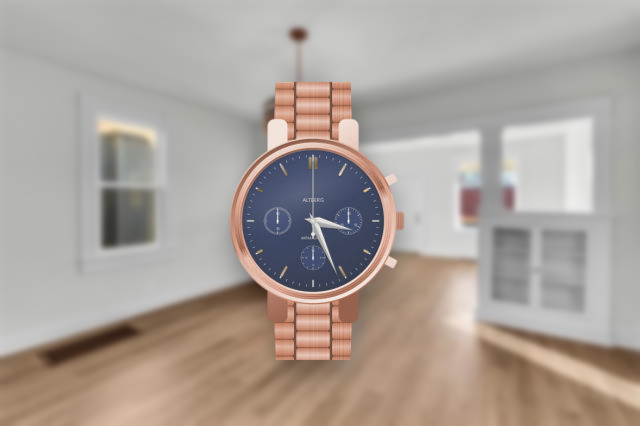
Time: {"hour": 3, "minute": 26}
